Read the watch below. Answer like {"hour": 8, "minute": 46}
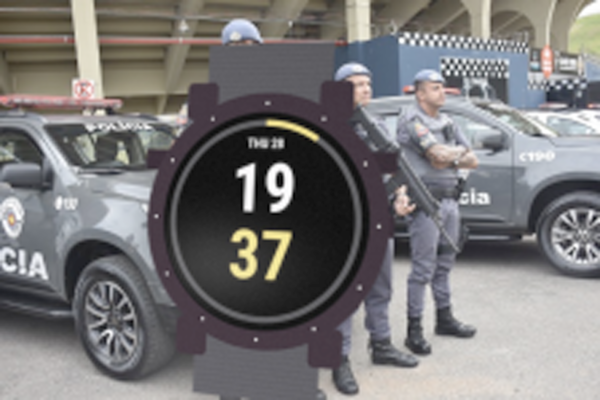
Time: {"hour": 19, "minute": 37}
